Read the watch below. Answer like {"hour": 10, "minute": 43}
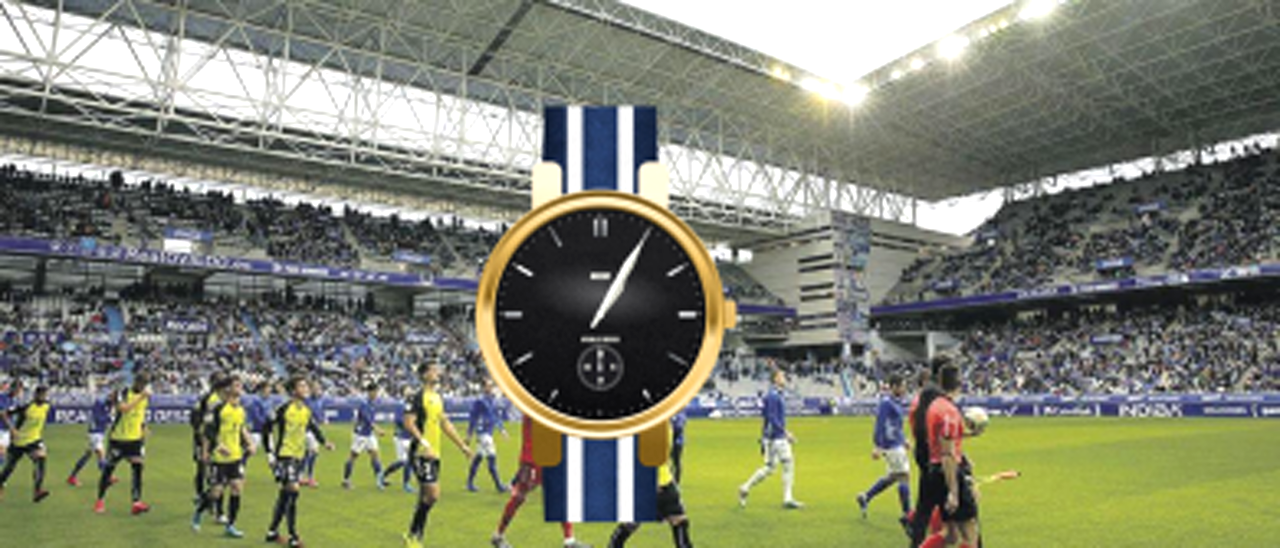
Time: {"hour": 1, "minute": 5}
